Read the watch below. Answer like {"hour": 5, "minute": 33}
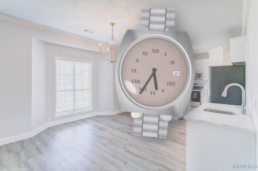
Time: {"hour": 5, "minute": 35}
